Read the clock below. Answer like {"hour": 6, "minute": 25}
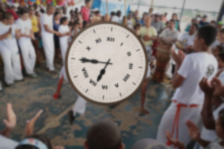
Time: {"hour": 6, "minute": 45}
